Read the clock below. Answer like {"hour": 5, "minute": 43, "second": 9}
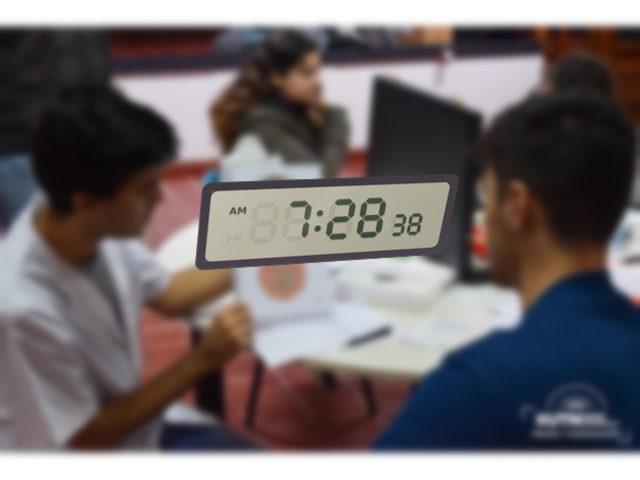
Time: {"hour": 7, "minute": 28, "second": 38}
